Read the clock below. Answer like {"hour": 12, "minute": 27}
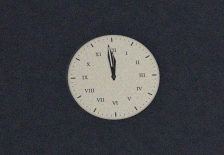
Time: {"hour": 11, "minute": 59}
